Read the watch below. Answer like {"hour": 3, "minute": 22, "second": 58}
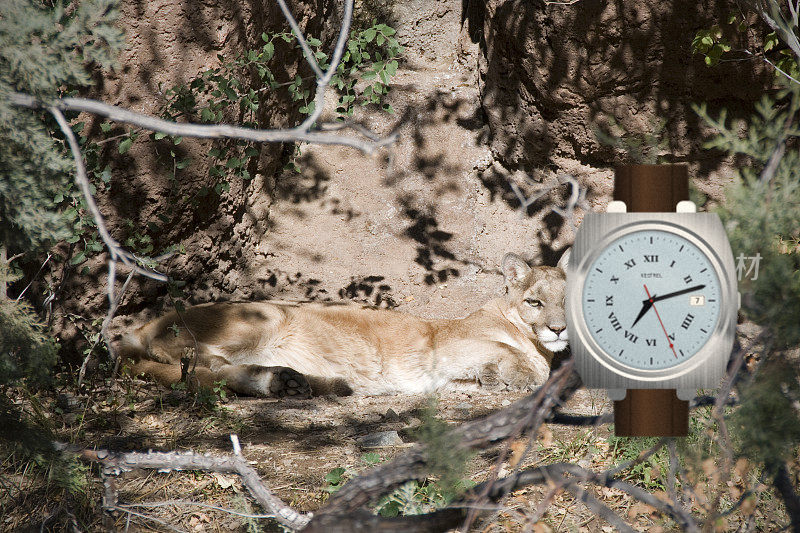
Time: {"hour": 7, "minute": 12, "second": 26}
